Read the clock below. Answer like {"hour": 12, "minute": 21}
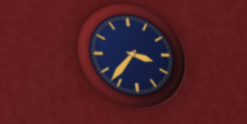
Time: {"hour": 3, "minute": 37}
